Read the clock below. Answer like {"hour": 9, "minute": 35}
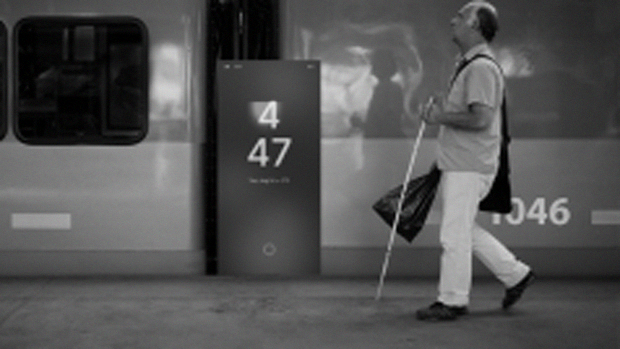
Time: {"hour": 4, "minute": 47}
